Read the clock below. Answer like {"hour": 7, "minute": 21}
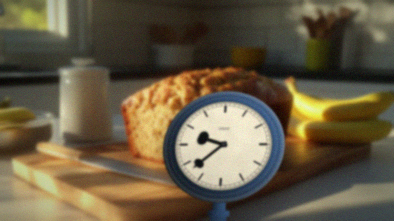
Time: {"hour": 9, "minute": 38}
